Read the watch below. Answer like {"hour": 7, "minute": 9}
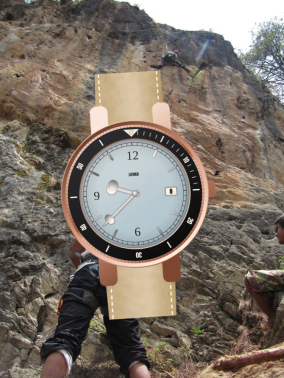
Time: {"hour": 9, "minute": 38}
